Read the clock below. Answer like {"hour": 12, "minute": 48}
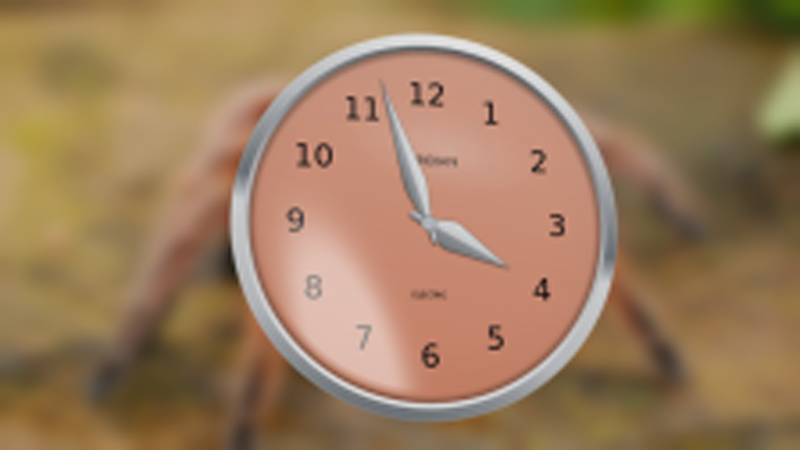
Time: {"hour": 3, "minute": 57}
